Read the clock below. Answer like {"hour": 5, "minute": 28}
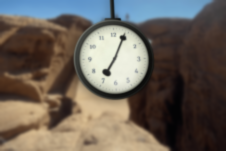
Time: {"hour": 7, "minute": 4}
